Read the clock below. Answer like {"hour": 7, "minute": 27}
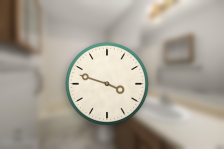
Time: {"hour": 3, "minute": 48}
